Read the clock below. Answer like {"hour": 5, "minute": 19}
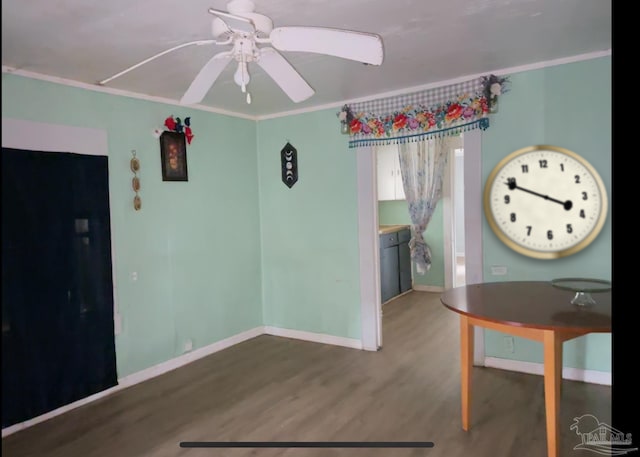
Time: {"hour": 3, "minute": 49}
